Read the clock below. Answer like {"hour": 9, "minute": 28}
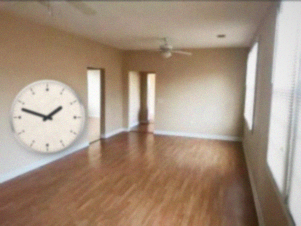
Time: {"hour": 1, "minute": 48}
